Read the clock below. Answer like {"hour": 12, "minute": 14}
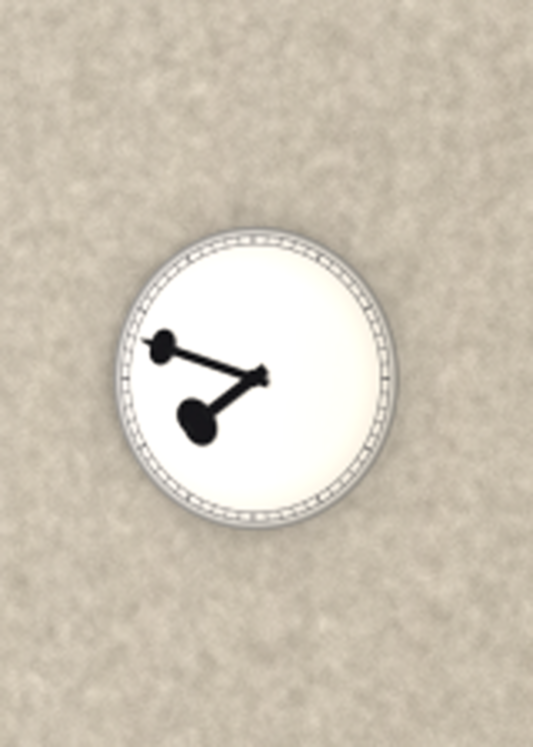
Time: {"hour": 7, "minute": 48}
